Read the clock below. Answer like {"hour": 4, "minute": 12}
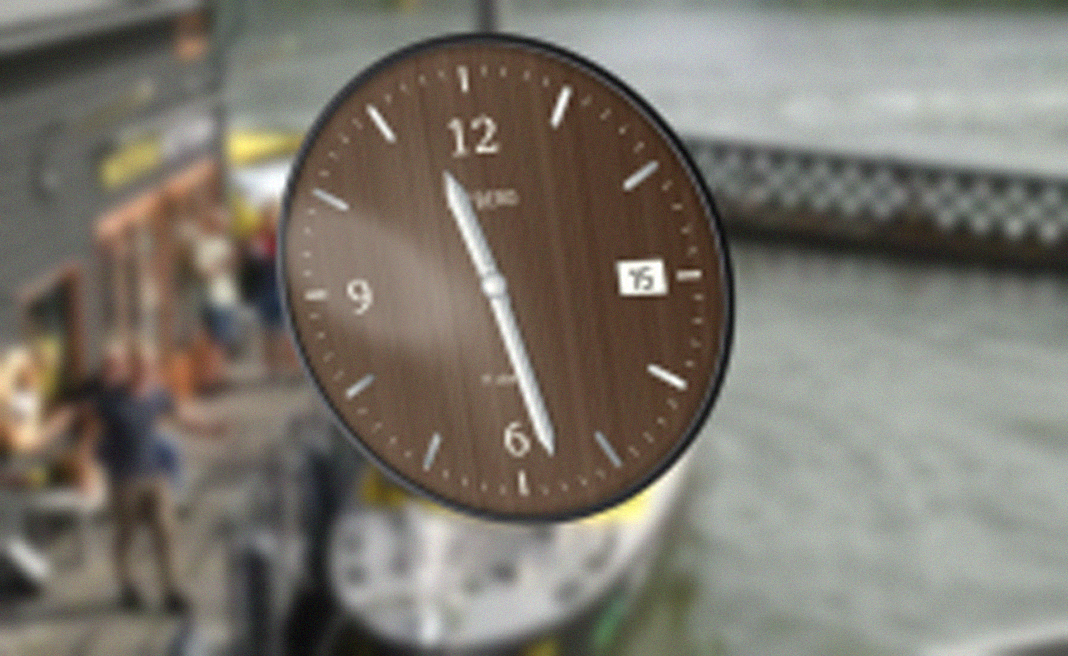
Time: {"hour": 11, "minute": 28}
